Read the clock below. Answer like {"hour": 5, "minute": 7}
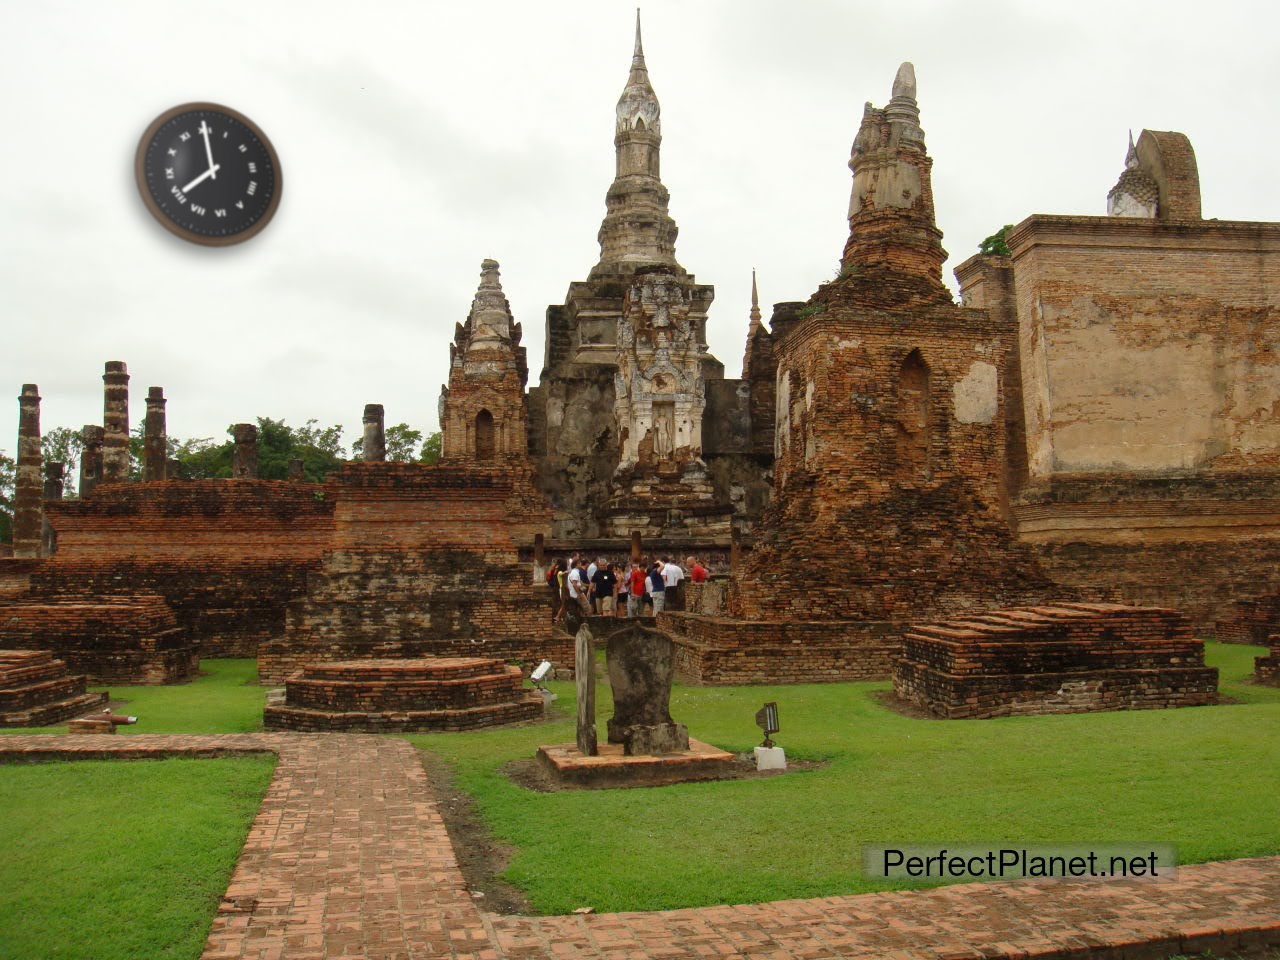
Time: {"hour": 8, "minute": 0}
